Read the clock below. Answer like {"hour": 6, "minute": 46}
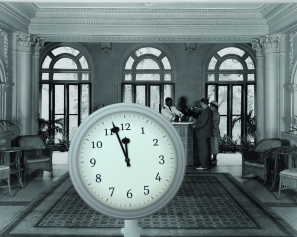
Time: {"hour": 11, "minute": 57}
